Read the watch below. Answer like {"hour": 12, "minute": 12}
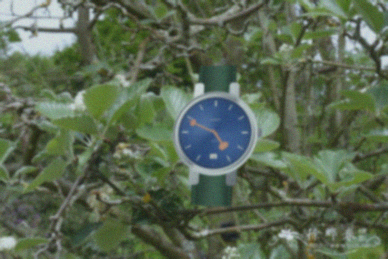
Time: {"hour": 4, "minute": 49}
